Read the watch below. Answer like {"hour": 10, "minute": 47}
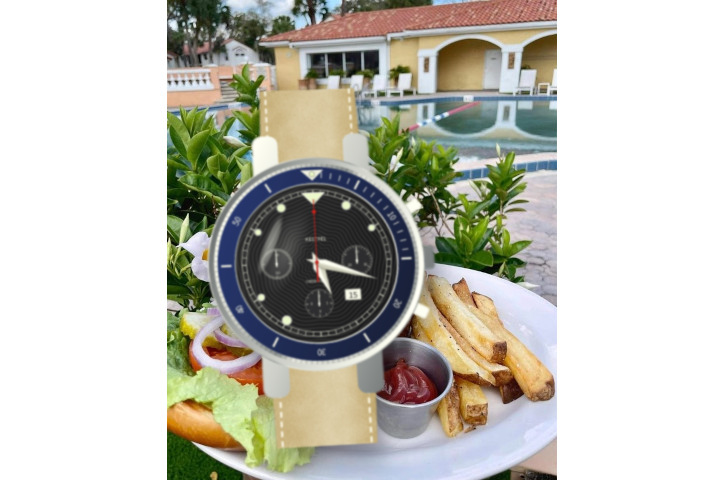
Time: {"hour": 5, "minute": 18}
